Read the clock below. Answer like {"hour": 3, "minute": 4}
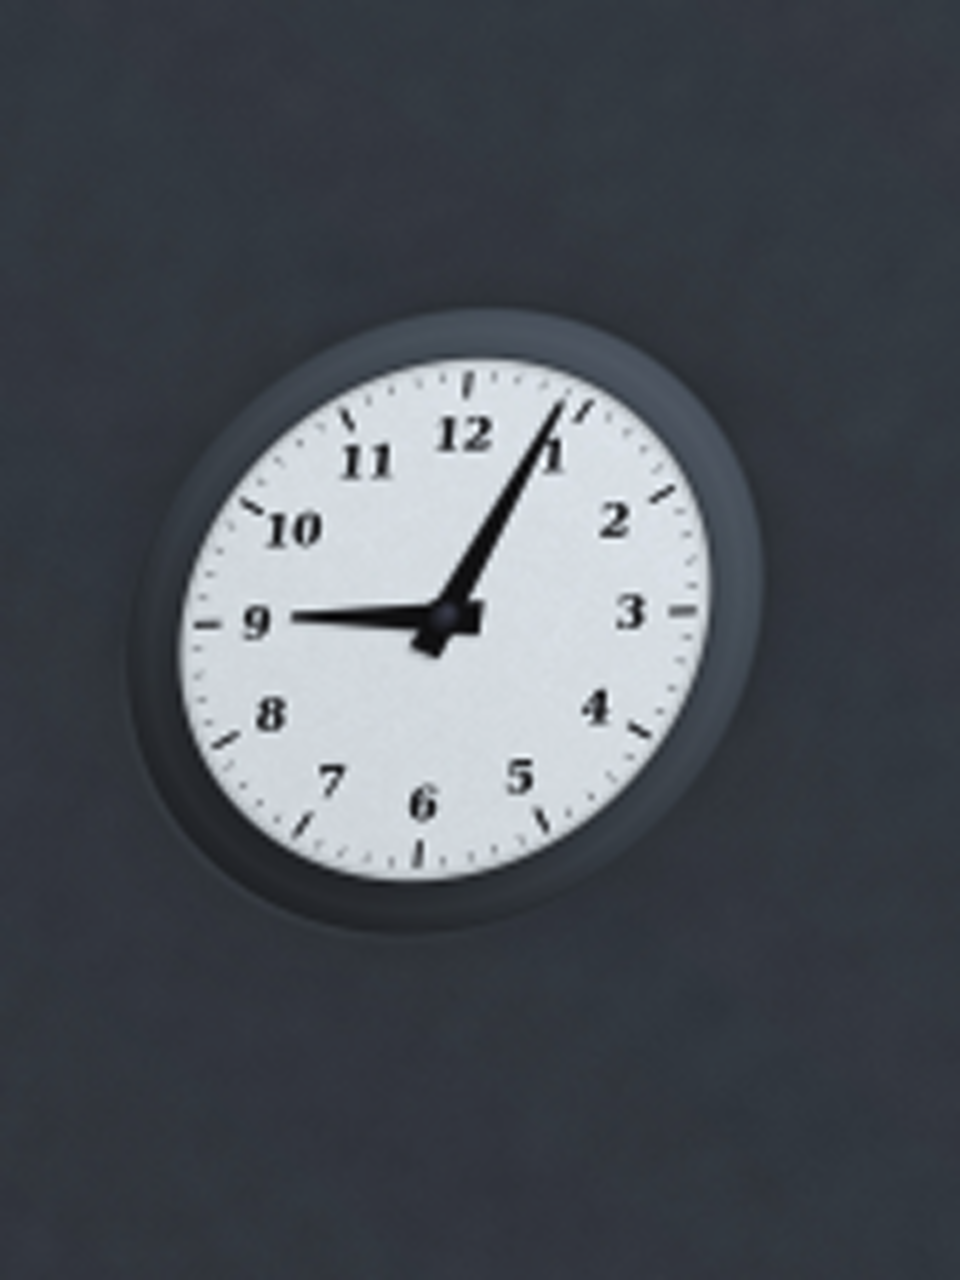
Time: {"hour": 9, "minute": 4}
